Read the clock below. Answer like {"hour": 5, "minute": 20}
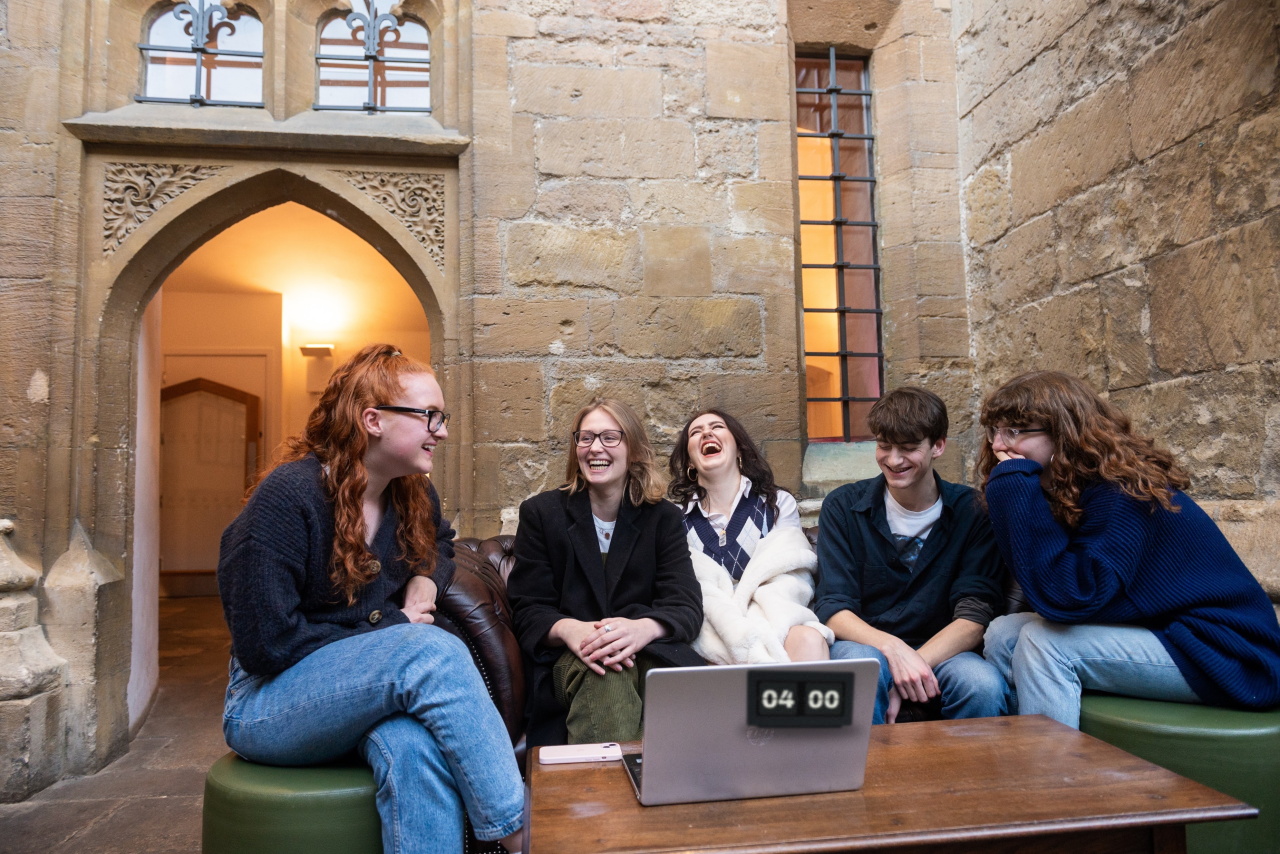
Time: {"hour": 4, "minute": 0}
